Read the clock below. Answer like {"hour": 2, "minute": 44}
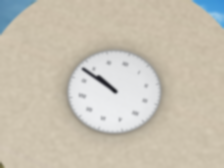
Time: {"hour": 9, "minute": 48}
